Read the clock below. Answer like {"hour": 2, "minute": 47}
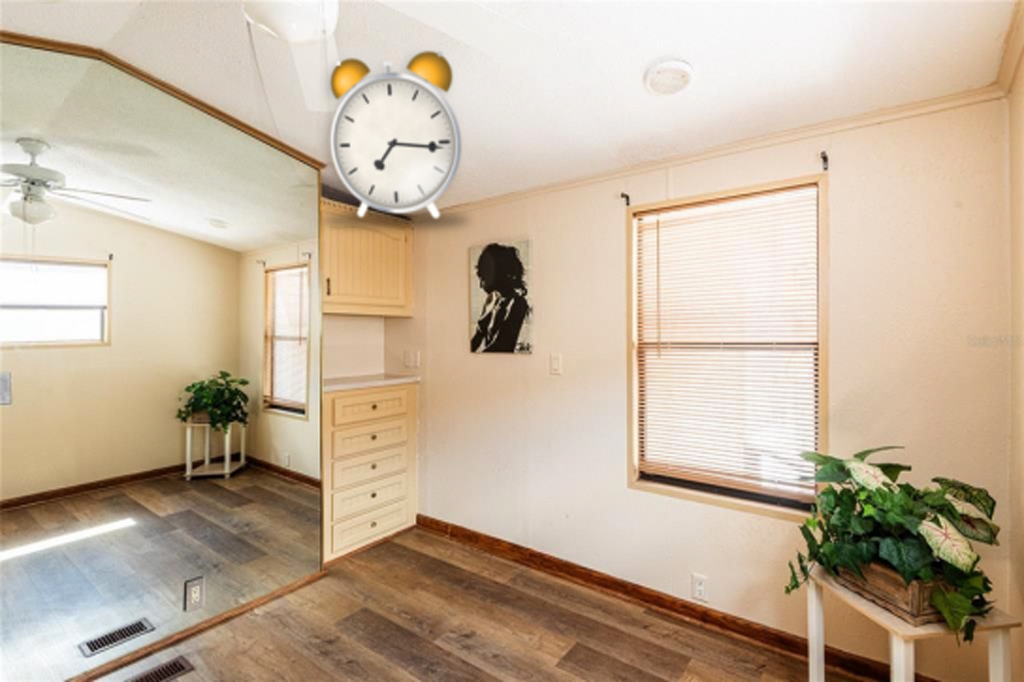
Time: {"hour": 7, "minute": 16}
